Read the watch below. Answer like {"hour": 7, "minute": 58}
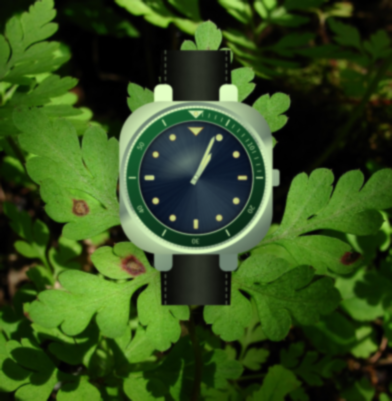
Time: {"hour": 1, "minute": 4}
